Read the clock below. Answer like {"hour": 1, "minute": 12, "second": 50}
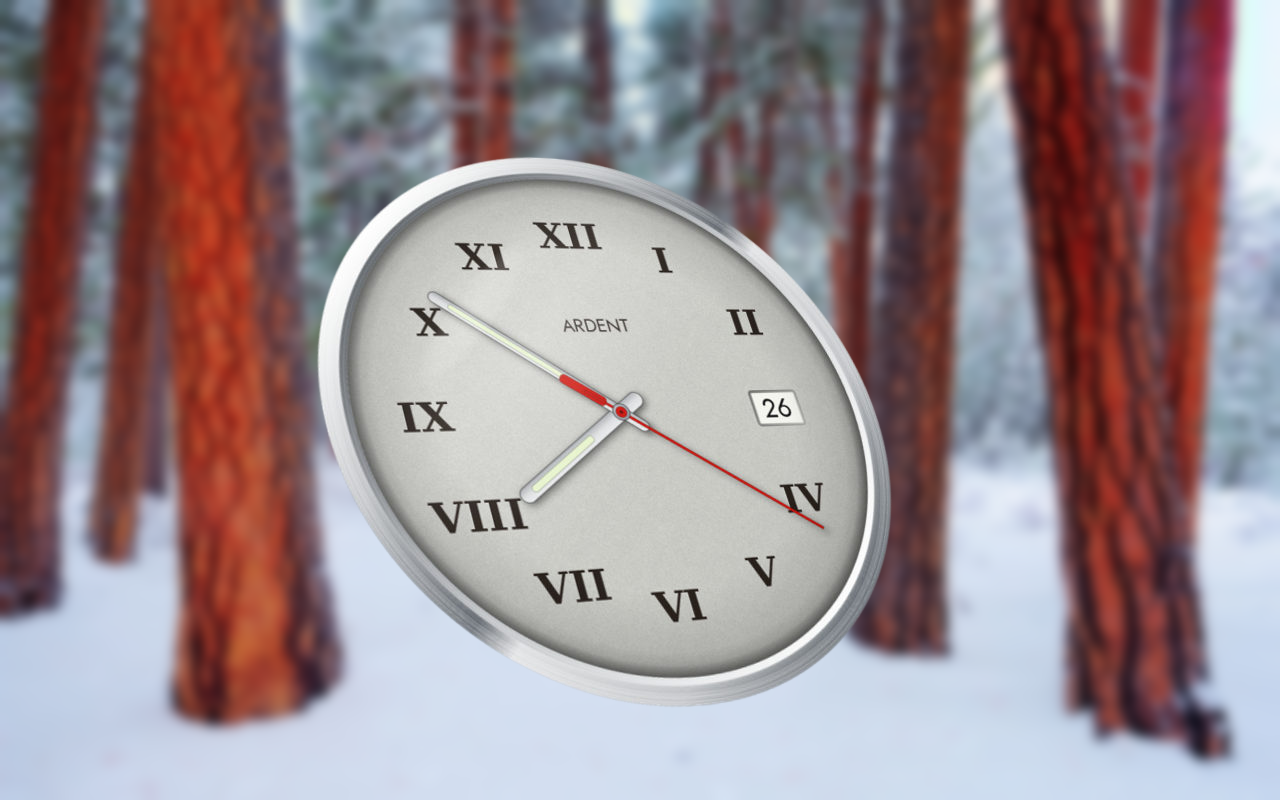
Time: {"hour": 7, "minute": 51, "second": 21}
